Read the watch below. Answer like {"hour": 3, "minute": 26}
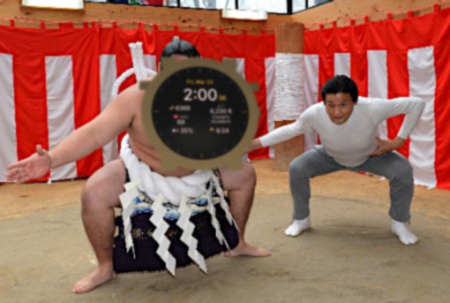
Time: {"hour": 2, "minute": 0}
